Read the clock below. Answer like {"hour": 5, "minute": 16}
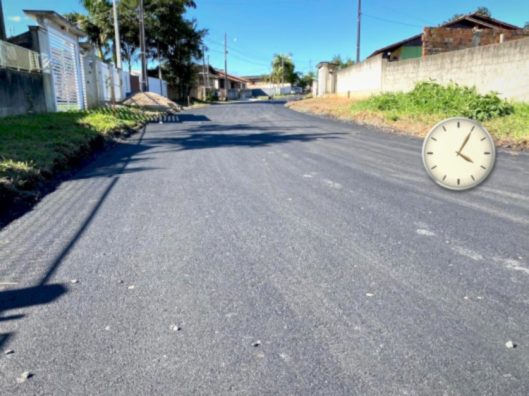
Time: {"hour": 4, "minute": 5}
